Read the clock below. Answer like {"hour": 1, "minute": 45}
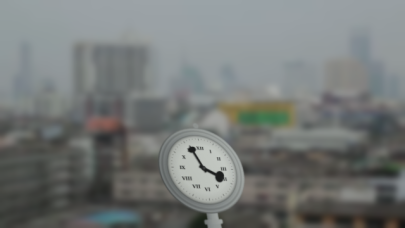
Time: {"hour": 3, "minute": 56}
